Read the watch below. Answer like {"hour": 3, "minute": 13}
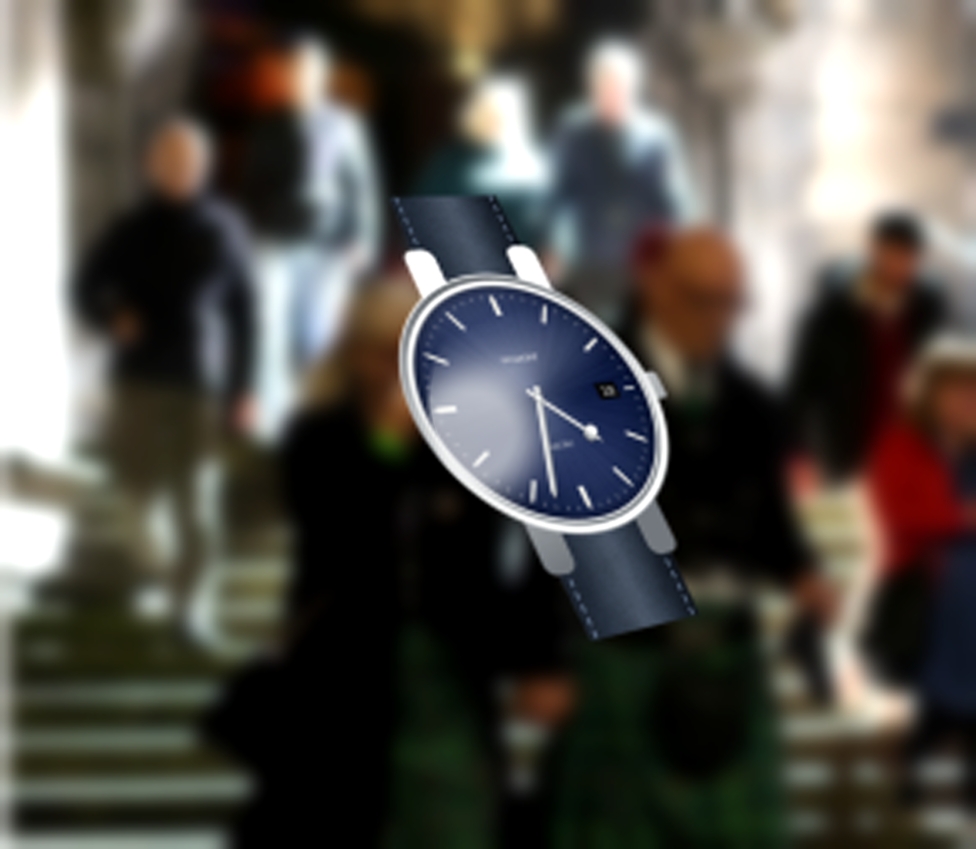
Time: {"hour": 4, "minute": 33}
